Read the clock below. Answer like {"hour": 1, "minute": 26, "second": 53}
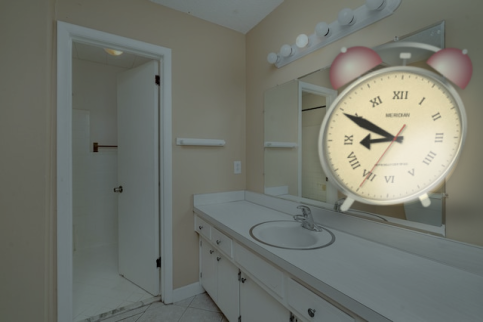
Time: {"hour": 8, "minute": 49, "second": 35}
